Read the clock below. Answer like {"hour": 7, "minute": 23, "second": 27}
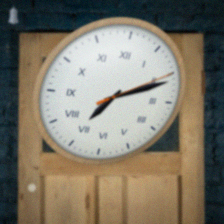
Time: {"hour": 7, "minute": 11, "second": 10}
